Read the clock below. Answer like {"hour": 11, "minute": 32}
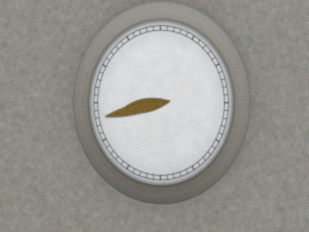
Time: {"hour": 8, "minute": 43}
